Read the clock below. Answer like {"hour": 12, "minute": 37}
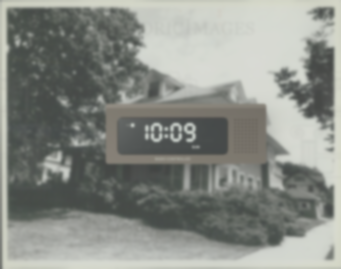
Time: {"hour": 10, "minute": 9}
